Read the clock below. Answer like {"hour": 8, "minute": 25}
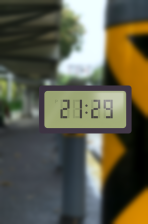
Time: {"hour": 21, "minute": 29}
